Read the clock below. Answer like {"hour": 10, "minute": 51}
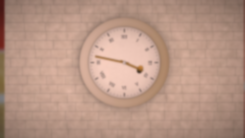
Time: {"hour": 3, "minute": 47}
